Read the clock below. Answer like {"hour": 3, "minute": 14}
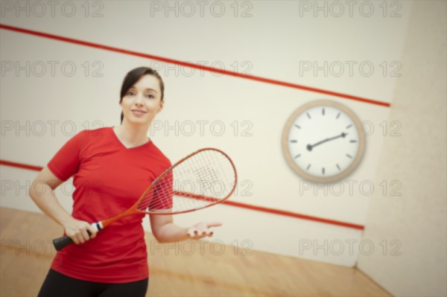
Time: {"hour": 8, "minute": 12}
